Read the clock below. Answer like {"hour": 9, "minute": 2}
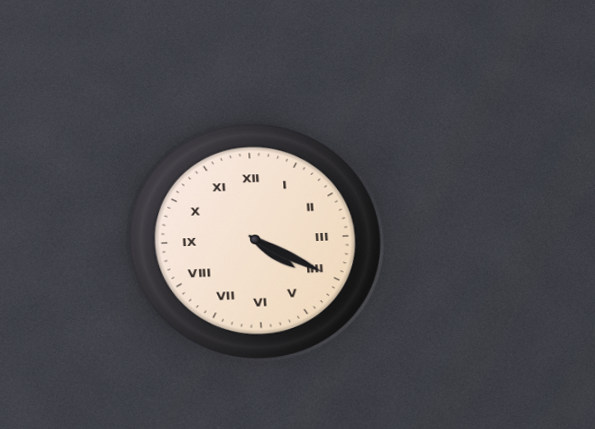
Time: {"hour": 4, "minute": 20}
